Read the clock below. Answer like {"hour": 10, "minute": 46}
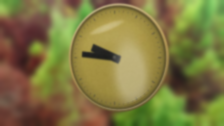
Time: {"hour": 9, "minute": 46}
